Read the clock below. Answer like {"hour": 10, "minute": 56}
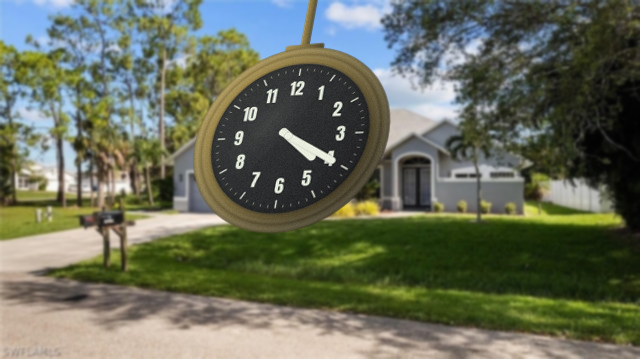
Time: {"hour": 4, "minute": 20}
